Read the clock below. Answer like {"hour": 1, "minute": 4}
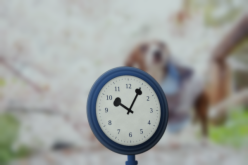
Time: {"hour": 10, "minute": 5}
